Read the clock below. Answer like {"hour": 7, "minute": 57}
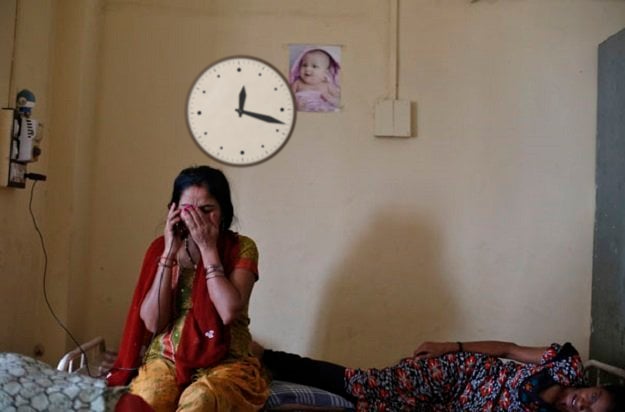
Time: {"hour": 12, "minute": 18}
